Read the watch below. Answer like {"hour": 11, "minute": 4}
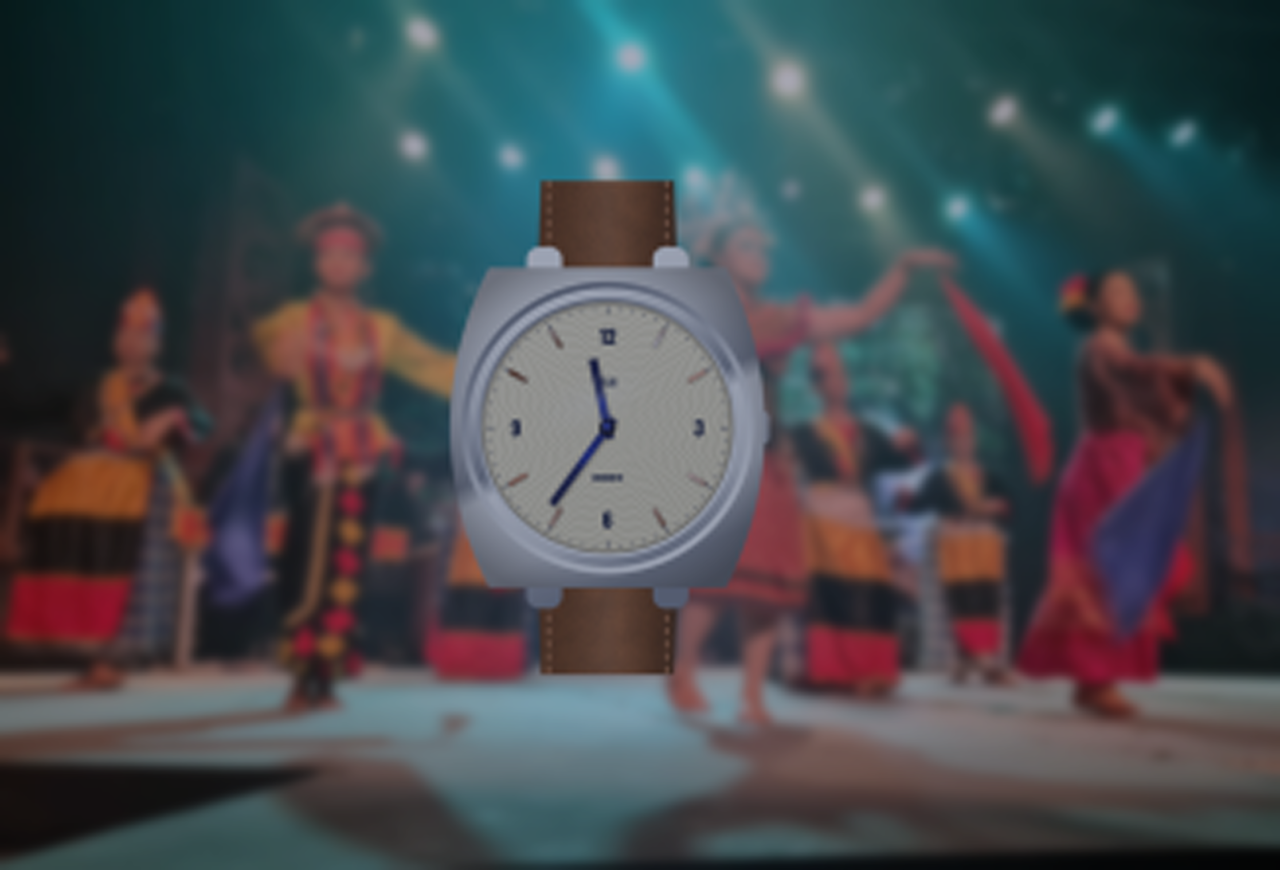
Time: {"hour": 11, "minute": 36}
